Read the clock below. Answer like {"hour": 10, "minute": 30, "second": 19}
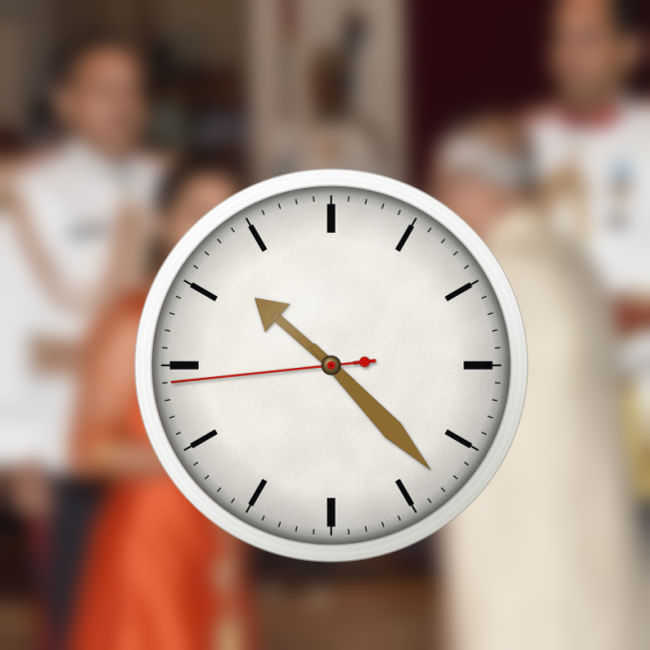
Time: {"hour": 10, "minute": 22, "second": 44}
